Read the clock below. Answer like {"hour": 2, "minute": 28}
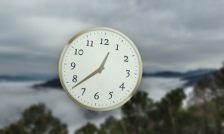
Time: {"hour": 12, "minute": 38}
